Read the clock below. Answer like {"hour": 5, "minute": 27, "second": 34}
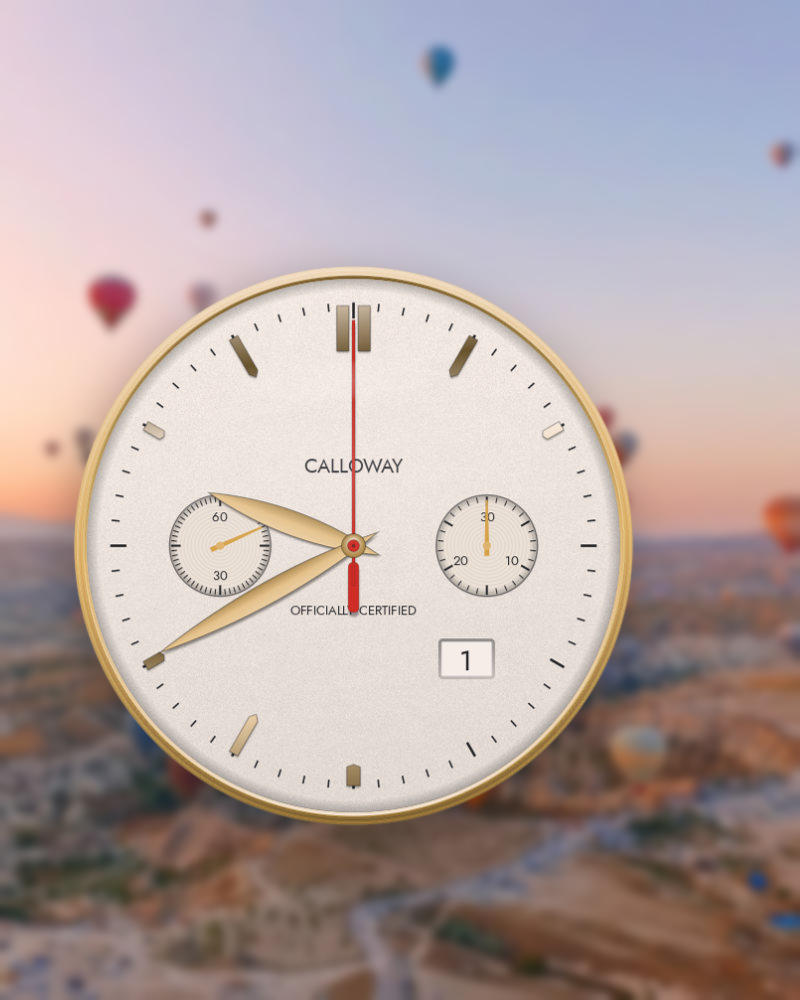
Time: {"hour": 9, "minute": 40, "second": 11}
